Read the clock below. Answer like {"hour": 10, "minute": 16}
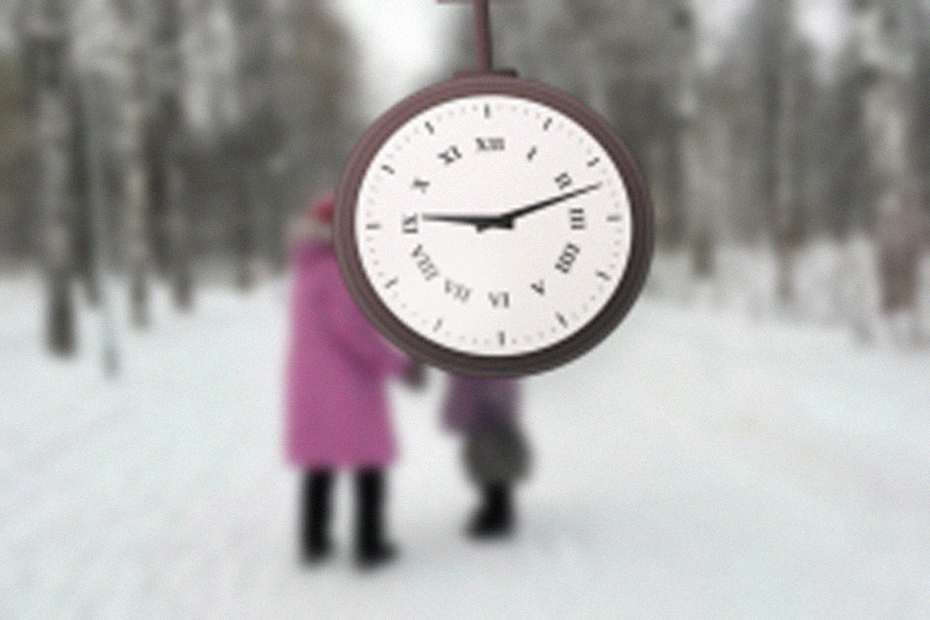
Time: {"hour": 9, "minute": 12}
